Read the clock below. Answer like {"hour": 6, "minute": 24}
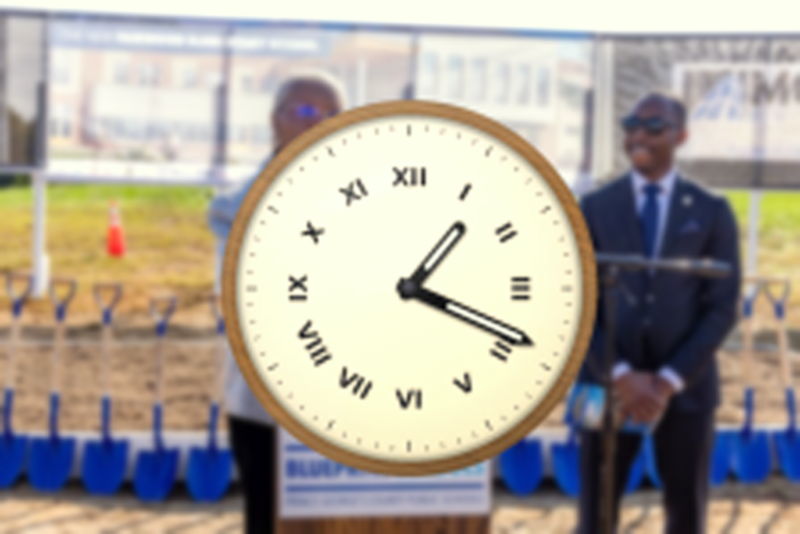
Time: {"hour": 1, "minute": 19}
